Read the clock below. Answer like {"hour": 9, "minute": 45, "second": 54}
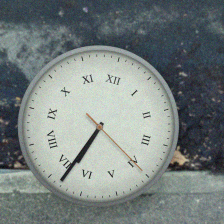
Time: {"hour": 6, "minute": 33, "second": 20}
